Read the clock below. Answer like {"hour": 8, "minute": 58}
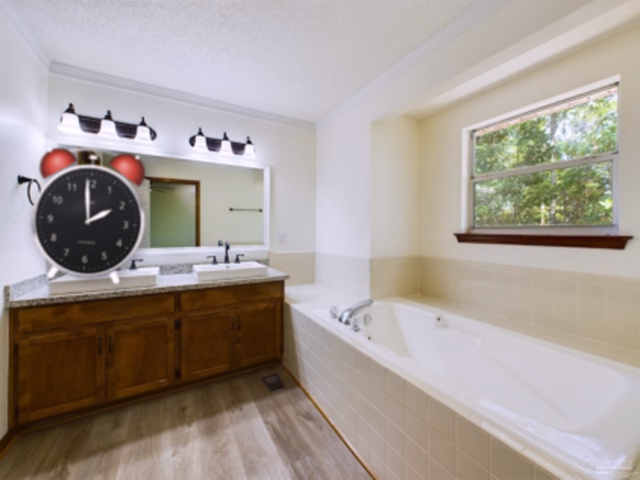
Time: {"hour": 1, "minute": 59}
